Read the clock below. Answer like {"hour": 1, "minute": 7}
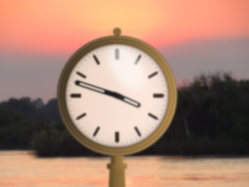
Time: {"hour": 3, "minute": 48}
